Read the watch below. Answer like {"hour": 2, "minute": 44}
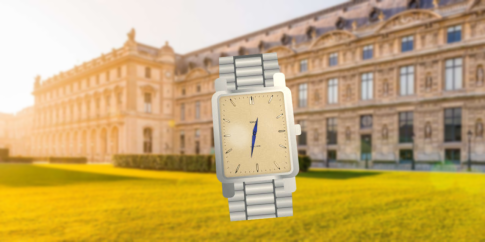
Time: {"hour": 12, "minute": 32}
